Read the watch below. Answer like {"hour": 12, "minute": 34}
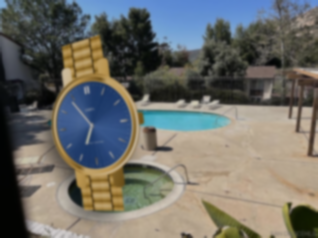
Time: {"hour": 6, "minute": 54}
